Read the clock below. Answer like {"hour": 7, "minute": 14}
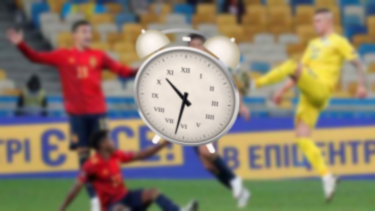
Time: {"hour": 10, "minute": 32}
